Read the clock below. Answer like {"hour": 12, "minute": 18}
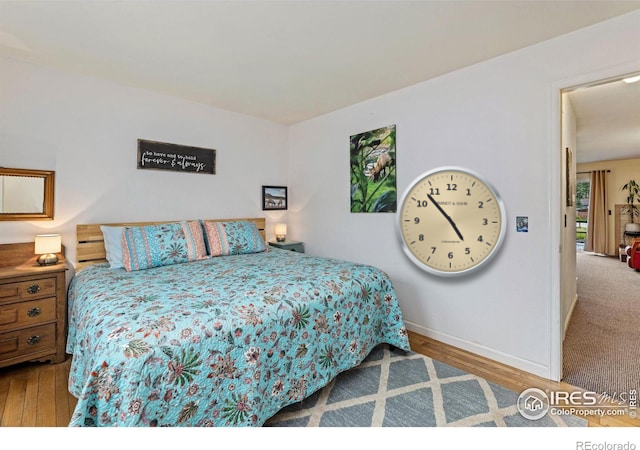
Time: {"hour": 4, "minute": 53}
